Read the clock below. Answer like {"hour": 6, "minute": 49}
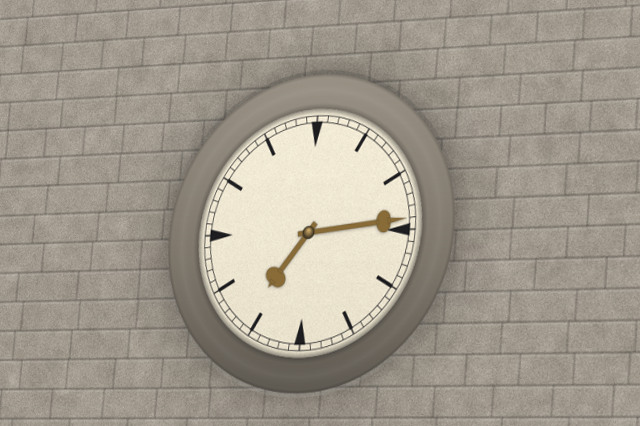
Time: {"hour": 7, "minute": 14}
